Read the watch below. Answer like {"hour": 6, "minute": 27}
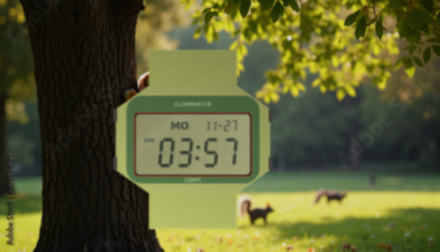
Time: {"hour": 3, "minute": 57}
